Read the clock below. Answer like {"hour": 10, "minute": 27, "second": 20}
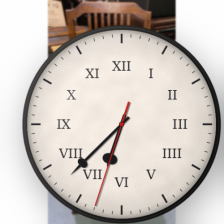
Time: {"hour": 6, "minute": 37, "second": 33}
